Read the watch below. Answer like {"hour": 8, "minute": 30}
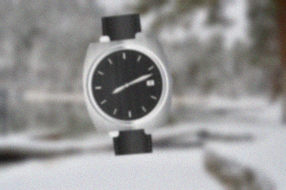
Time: {"hour": 8, "minute": 12}
